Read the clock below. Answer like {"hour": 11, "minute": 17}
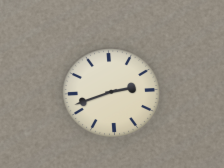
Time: {"hour": 2, "minute": 42}
